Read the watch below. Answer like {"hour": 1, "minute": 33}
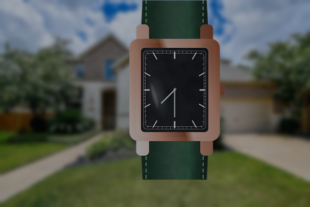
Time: {"hour": 7, "minute": 30}
